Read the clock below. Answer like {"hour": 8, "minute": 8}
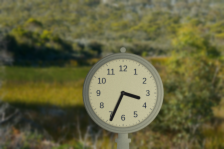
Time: {"hour": 3, "minute": 34}
